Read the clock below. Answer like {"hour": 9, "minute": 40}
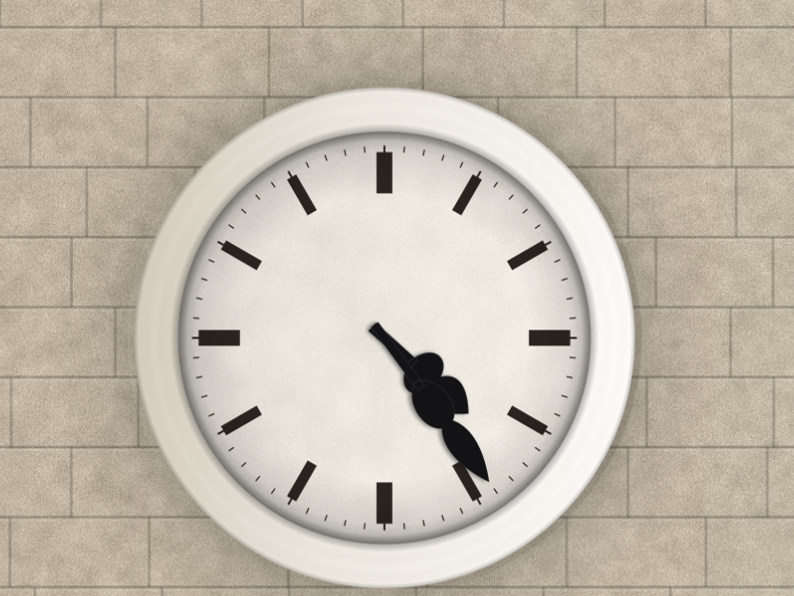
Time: {"hour": 4, "minute": 24}
